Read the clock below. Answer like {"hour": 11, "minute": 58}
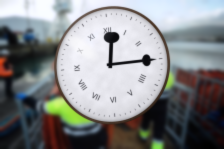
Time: {"hour": 12, "minute": 15}
